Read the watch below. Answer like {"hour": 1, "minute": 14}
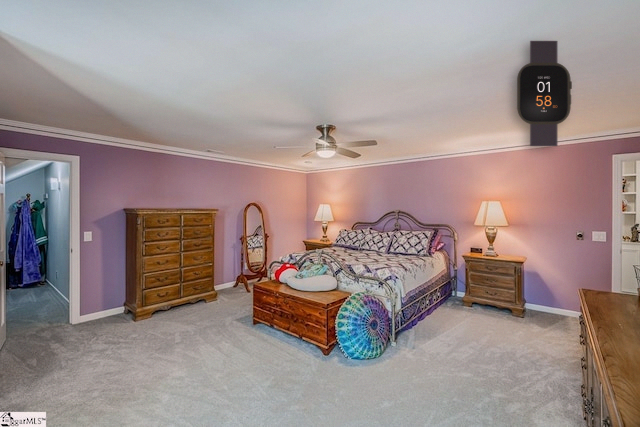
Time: {"hour": 1, "minute": 58}
